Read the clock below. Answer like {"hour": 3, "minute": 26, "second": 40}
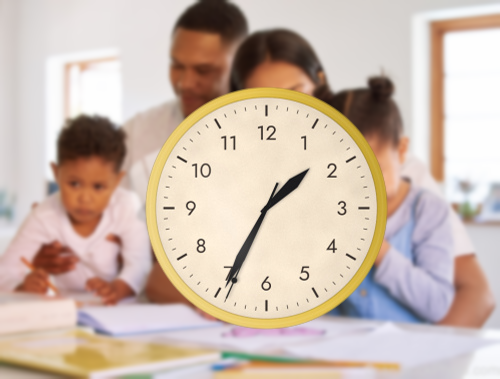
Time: {"hour": 1, "minute": 34, "second": 34}
